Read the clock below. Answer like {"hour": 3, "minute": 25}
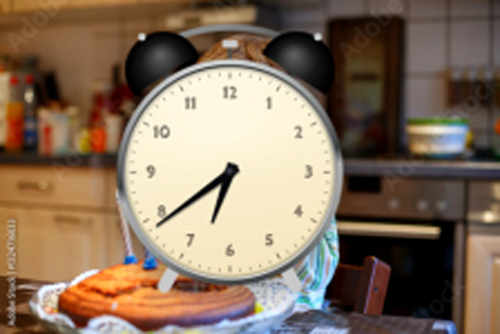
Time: {"hour": 6, "minute": 39}
